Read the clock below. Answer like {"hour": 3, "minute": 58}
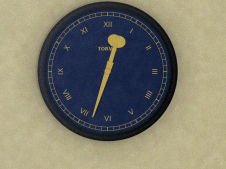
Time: {"hour": 12, "minute": 33}
